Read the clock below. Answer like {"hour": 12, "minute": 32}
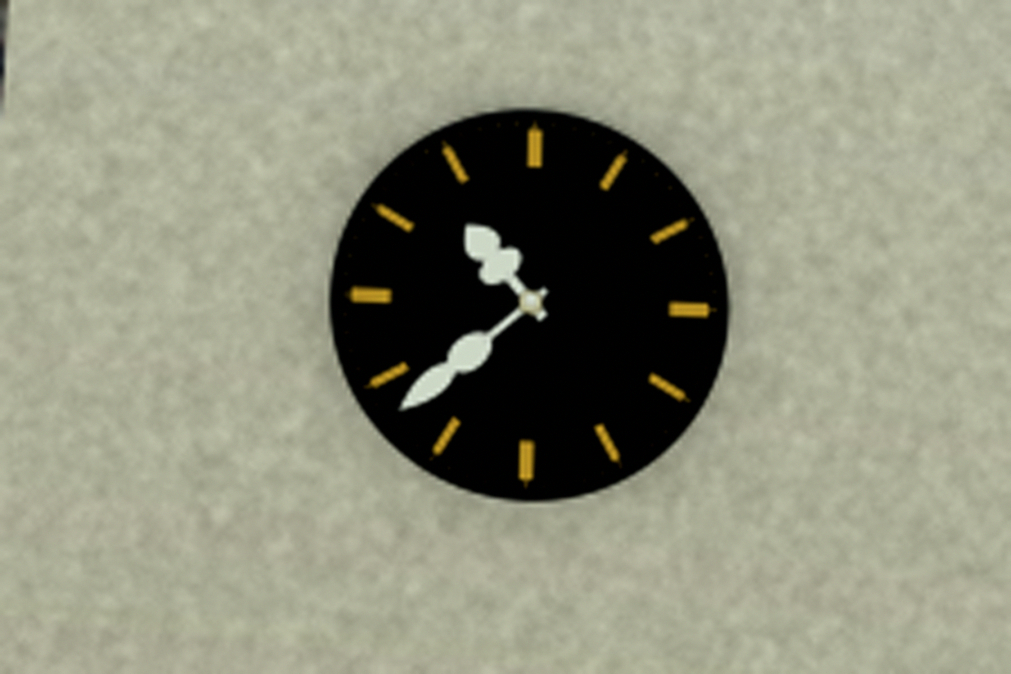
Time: {"hour": 10, "minute": 38}
